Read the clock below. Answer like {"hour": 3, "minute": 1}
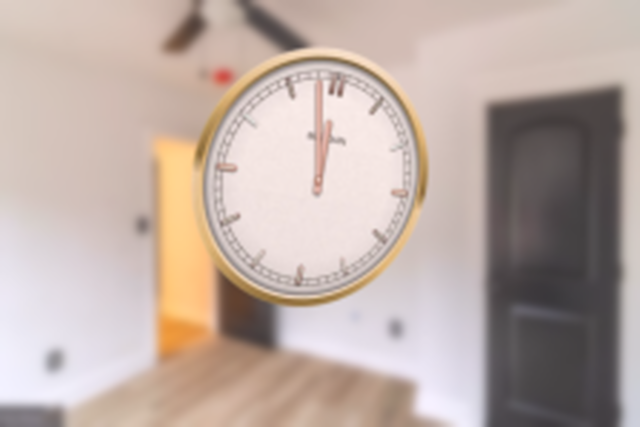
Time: {"hour": 11, "minute": 58}
